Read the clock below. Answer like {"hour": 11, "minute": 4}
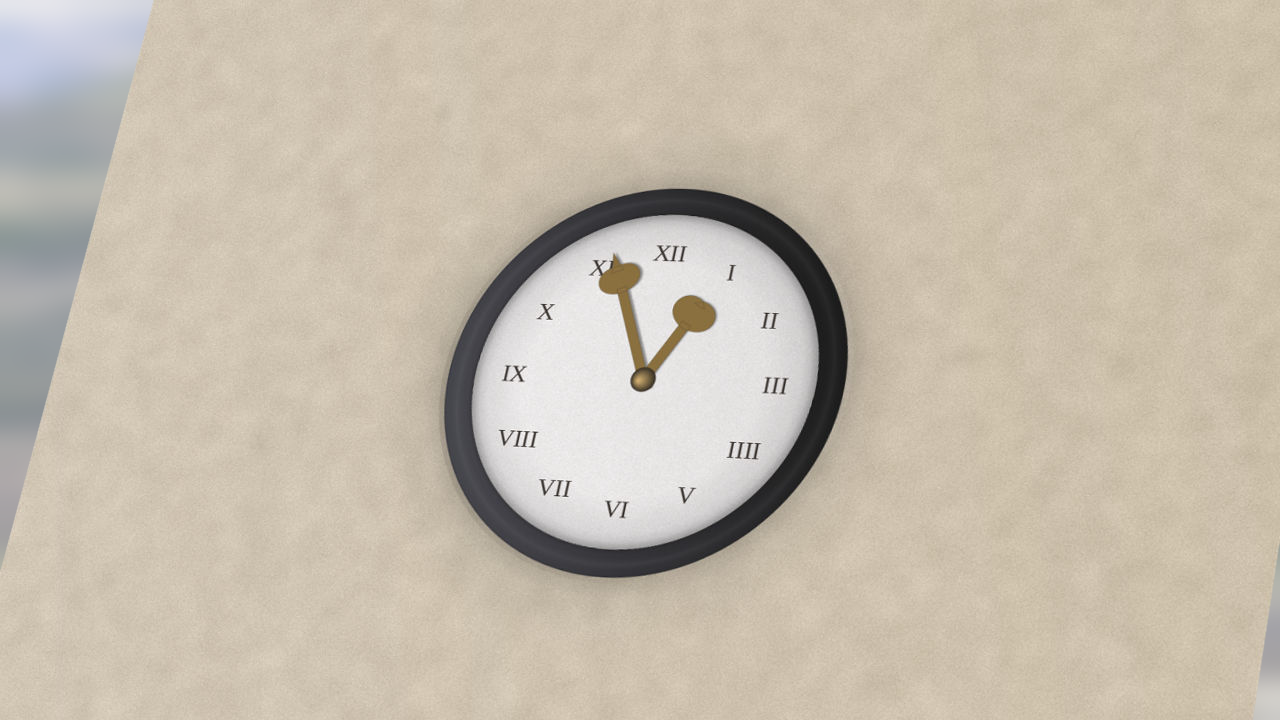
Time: {"hour": 12, "minute": 56}
